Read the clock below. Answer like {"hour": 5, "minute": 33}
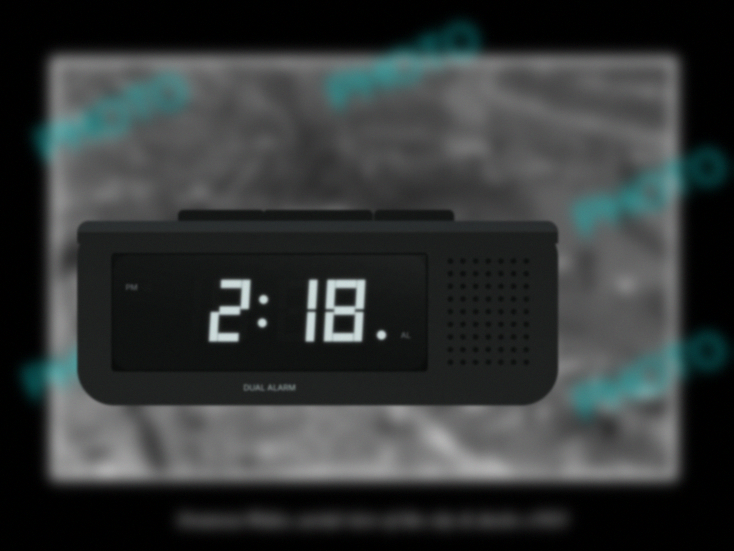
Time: {"hour": 2, "minute": 18}
